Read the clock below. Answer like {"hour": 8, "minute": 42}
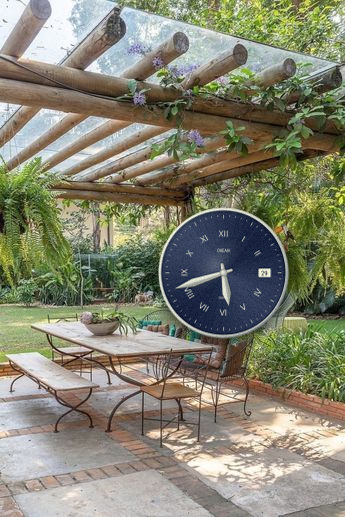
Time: {"hour": 5, "minute": 42}
